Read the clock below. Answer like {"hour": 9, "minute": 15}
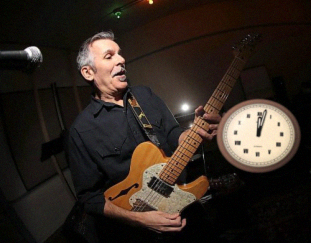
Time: {"hour": 12, "minute": 2}
